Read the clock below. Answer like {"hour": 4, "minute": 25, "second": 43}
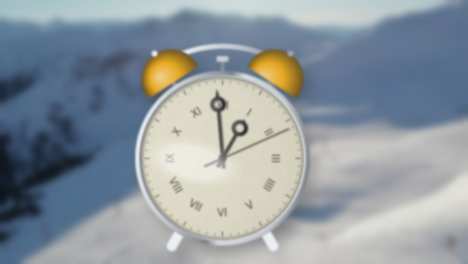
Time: {"hour": 12, "minute": 59, "second": 11}
